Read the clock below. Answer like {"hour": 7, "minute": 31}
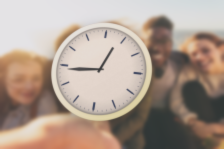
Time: {"hour": 12, "minute": 44}
